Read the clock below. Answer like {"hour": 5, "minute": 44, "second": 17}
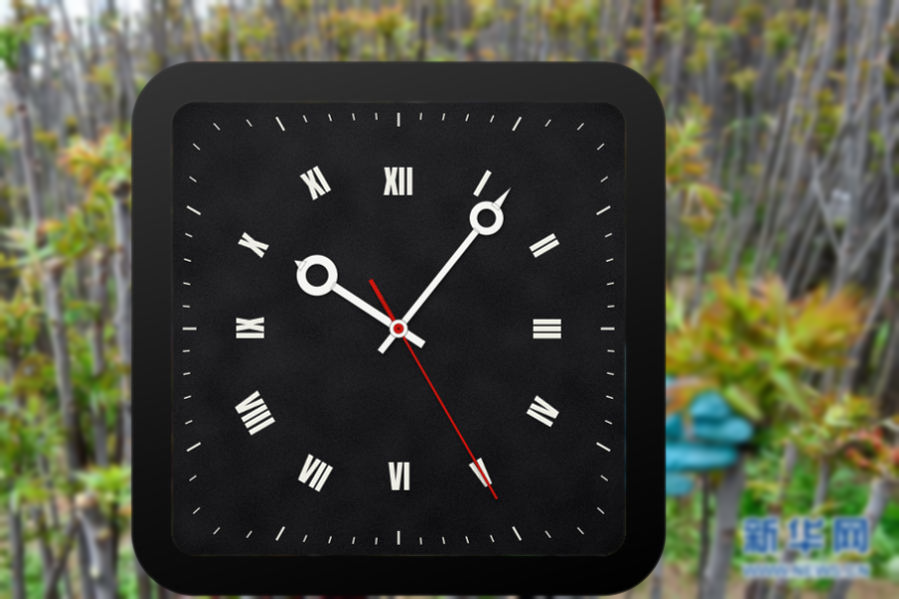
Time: {"hour": 10, "minute": 6, "second": 25}
